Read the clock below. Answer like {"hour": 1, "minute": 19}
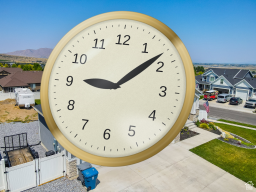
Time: {"hour": 9, "minute": 8}
